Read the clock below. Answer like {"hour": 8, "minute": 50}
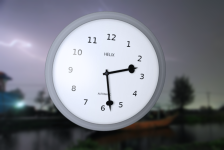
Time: {"hour": 2, "minute": 28}
